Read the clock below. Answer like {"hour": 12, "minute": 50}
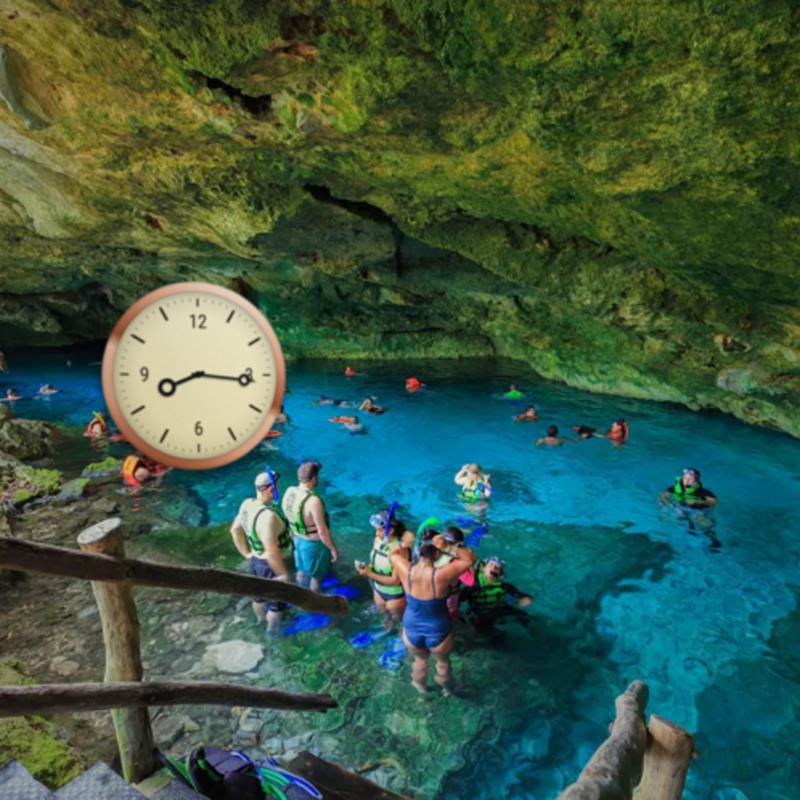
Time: {"hour": 8, "minute": 16}
